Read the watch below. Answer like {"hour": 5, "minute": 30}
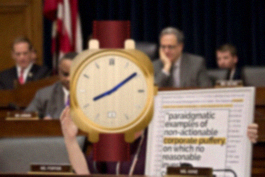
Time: {"hour": 8, "minute": 9}
